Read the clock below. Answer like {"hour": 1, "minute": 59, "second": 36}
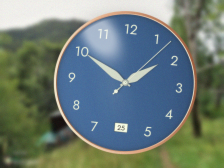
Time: {"hour": 1, "minute": 50, "second": 7}
